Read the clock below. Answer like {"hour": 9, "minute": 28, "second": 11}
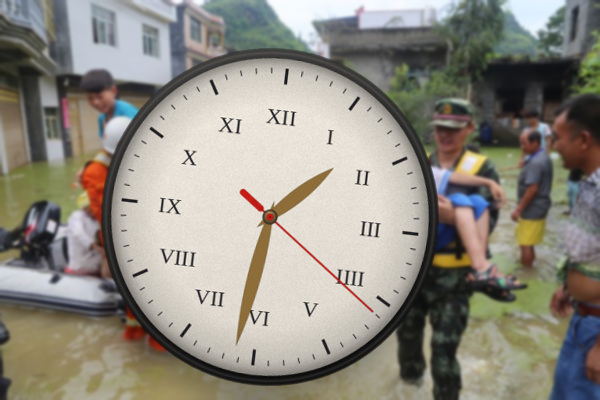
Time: {"hour": 1, "minute": 31, "second": 21}
